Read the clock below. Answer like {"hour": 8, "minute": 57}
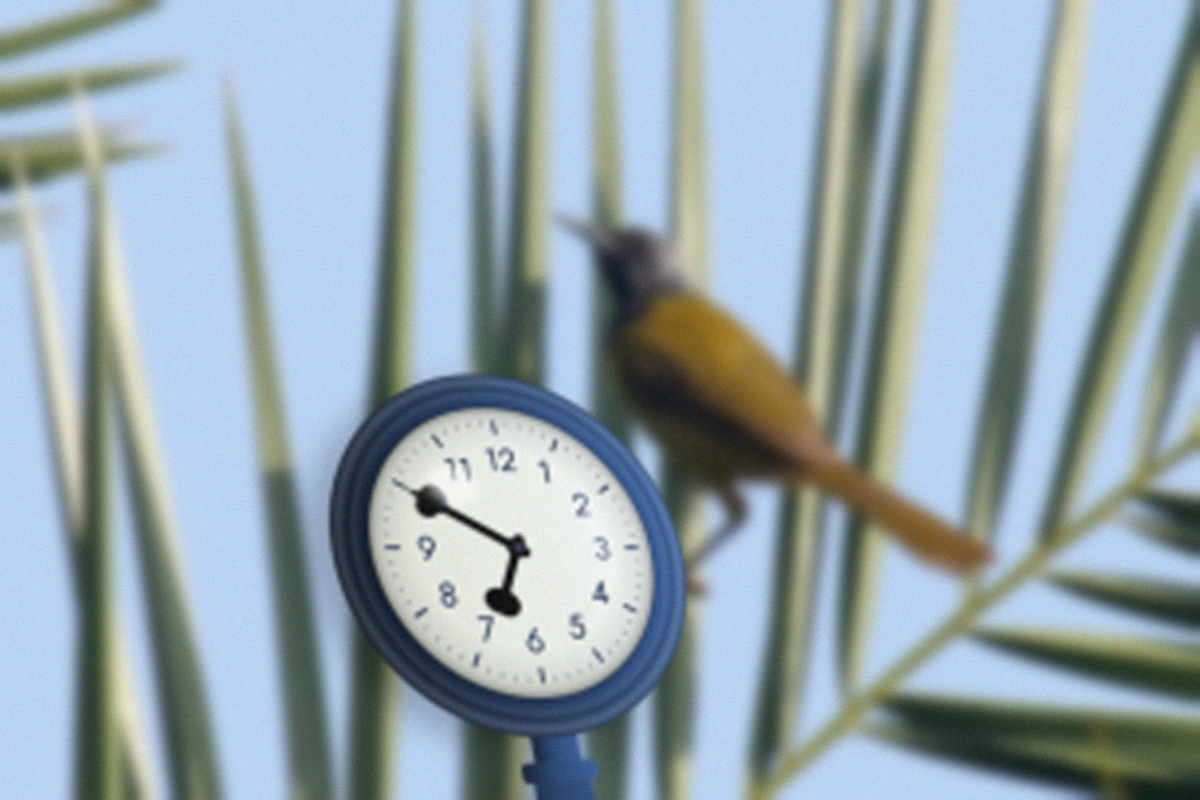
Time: {"hour": 6, "minute": 50}
